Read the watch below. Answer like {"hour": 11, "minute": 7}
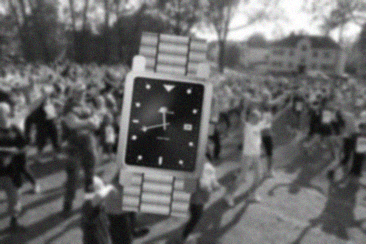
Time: {"hour": 11, "minute": 42}
